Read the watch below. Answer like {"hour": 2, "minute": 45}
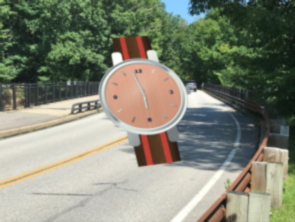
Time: {"hour": 5, "minute": 58}
